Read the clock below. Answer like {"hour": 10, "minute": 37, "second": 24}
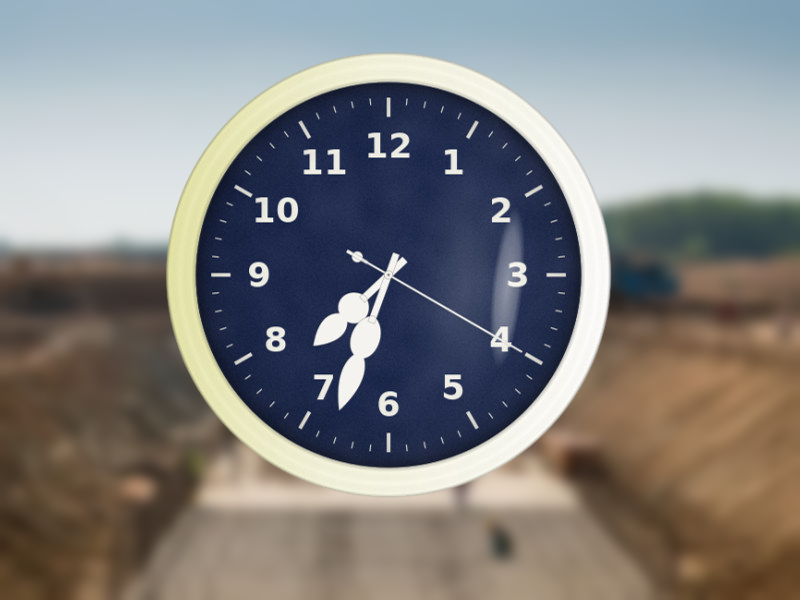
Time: {"hour": 7, "minute": 33, "second": 20}
